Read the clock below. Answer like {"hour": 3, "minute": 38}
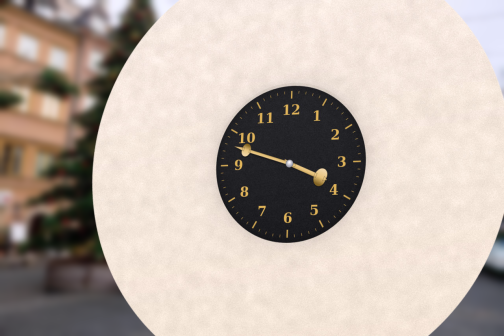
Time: {"hour": 3, "minute": 48}
